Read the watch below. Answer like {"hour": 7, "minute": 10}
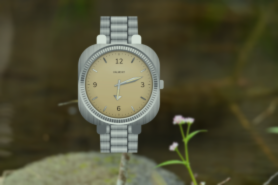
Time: {"hour": 6, "minute": 12}
